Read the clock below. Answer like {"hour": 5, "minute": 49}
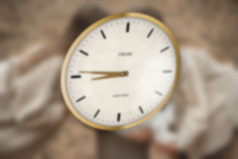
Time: {"hour": 8, "minute": 46}
